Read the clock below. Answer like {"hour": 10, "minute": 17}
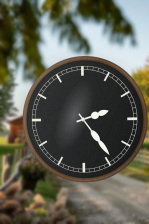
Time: {"hour": 2, "minute": 24}
